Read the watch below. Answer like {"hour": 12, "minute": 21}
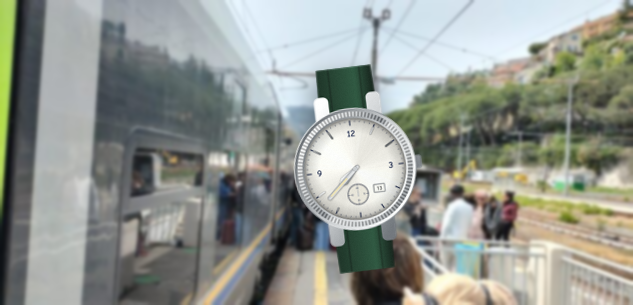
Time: {"hour": 7, "minute": 38}
